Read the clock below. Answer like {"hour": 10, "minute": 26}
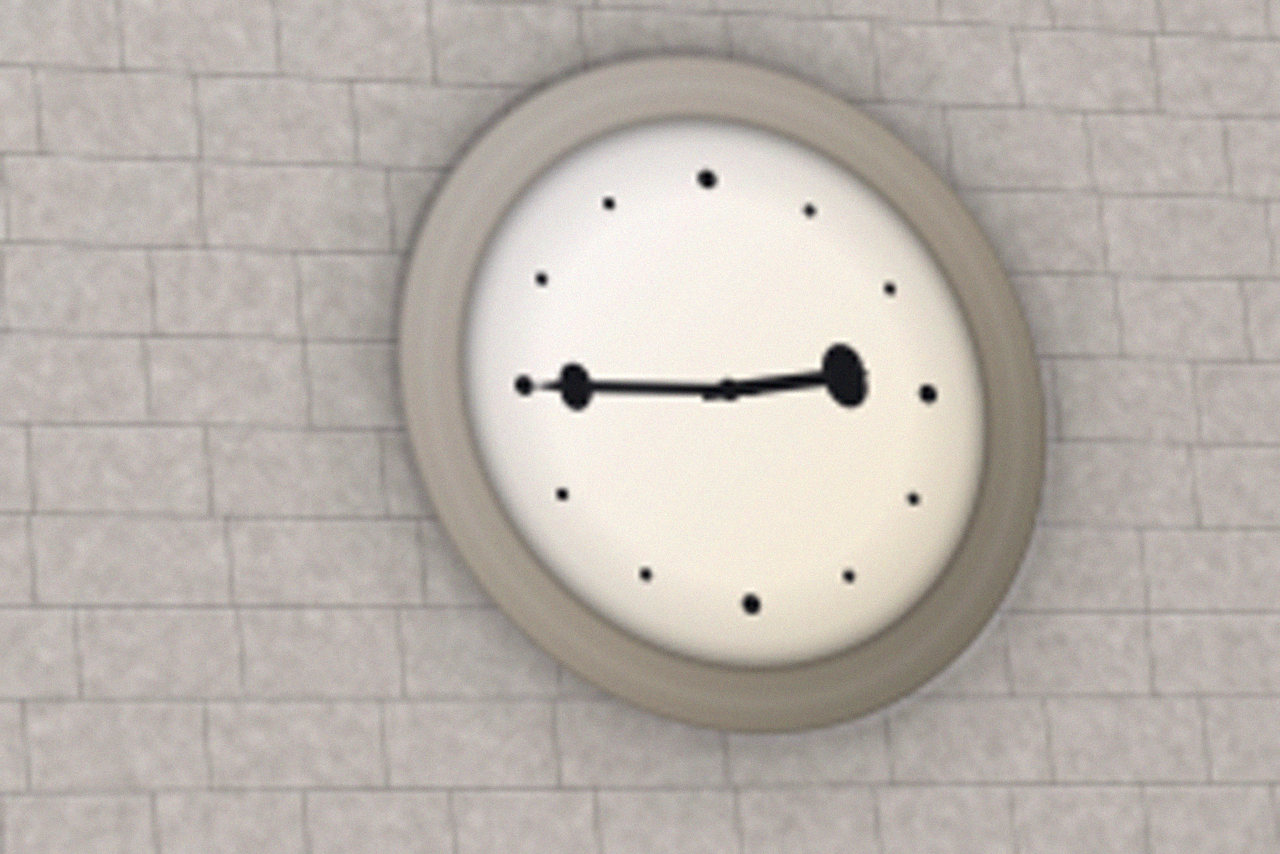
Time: {"hour": 2, "minute": 45}
